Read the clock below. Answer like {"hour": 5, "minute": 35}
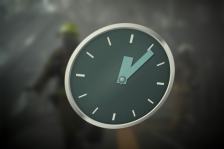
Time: {"hour": 12, "minute": 6}
